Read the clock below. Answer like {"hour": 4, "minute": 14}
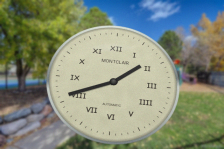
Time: {"hour": 1, "minute": 41}
